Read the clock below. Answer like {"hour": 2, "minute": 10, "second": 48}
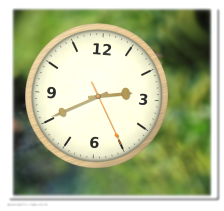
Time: {"hour": 2, "minute": 40, "second": 25}
